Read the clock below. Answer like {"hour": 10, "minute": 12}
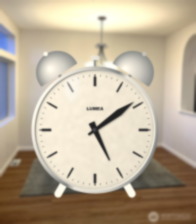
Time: {"hour": 5, "minute": 9}
